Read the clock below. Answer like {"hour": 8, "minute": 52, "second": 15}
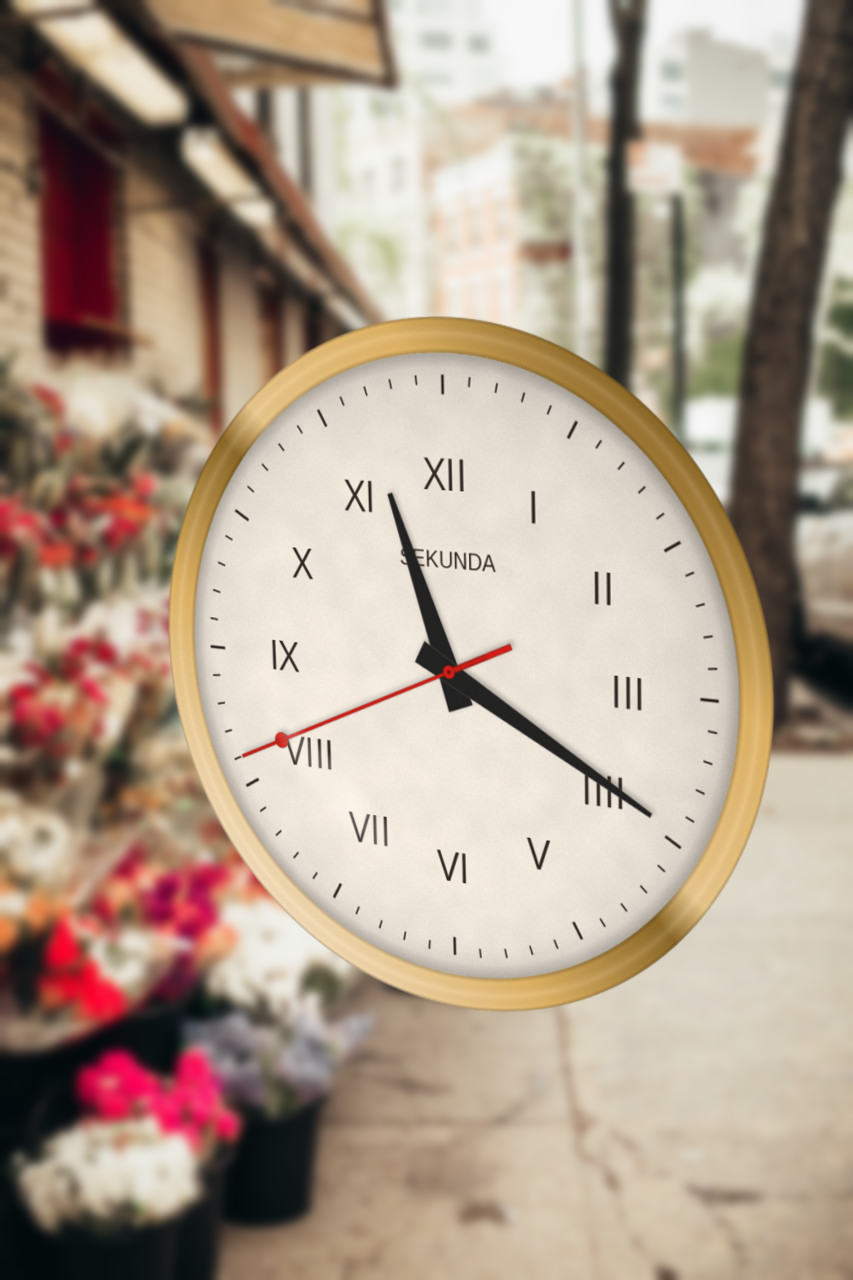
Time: {"hour": 11, "minute": 19, "second": 41}
